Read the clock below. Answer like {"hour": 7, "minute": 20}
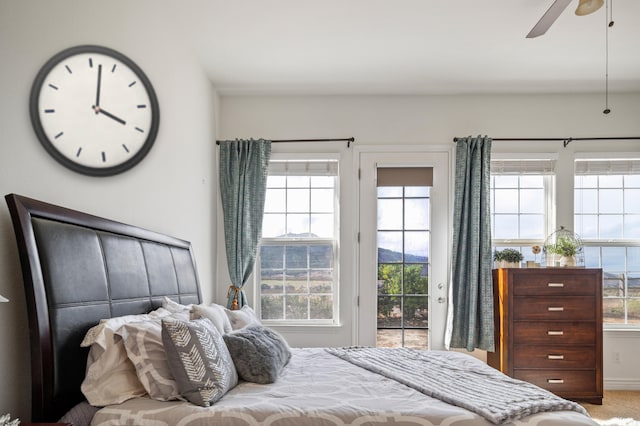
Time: {"hour": 4, "minute": 2}
